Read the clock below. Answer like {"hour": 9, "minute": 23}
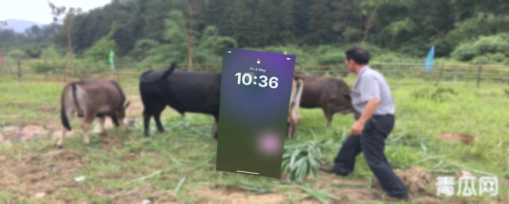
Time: {"hour": 10, "minute": 36}
